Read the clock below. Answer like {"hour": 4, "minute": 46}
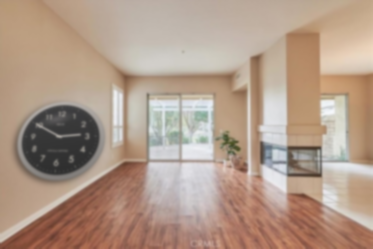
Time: {"hour": 2, "minute": 50}
